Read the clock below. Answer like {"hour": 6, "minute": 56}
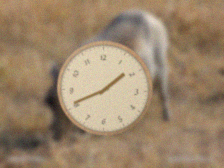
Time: {"hour": 1, "minute": 41}
